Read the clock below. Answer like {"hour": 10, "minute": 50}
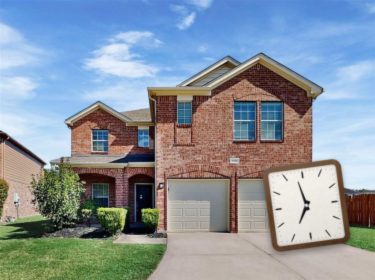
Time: {"hour": 6, "minute": 58}
